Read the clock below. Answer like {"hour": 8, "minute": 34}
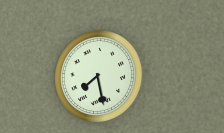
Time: {"hour": 8, "minute": 32}
